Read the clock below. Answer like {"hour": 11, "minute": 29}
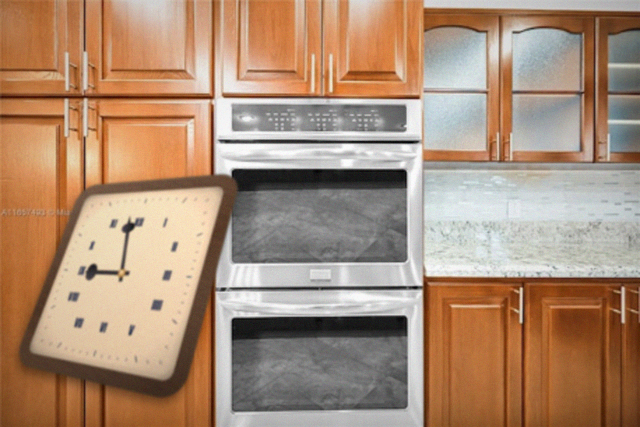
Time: {"hour": 8, "minute": 58}
